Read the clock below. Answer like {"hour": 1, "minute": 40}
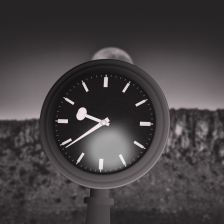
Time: {"hour": 9, "minute": 39}
